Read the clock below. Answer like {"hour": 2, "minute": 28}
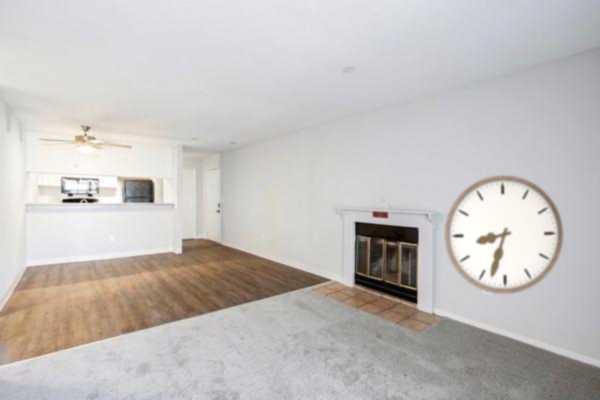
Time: {"hour": 8, "minute": 33}
